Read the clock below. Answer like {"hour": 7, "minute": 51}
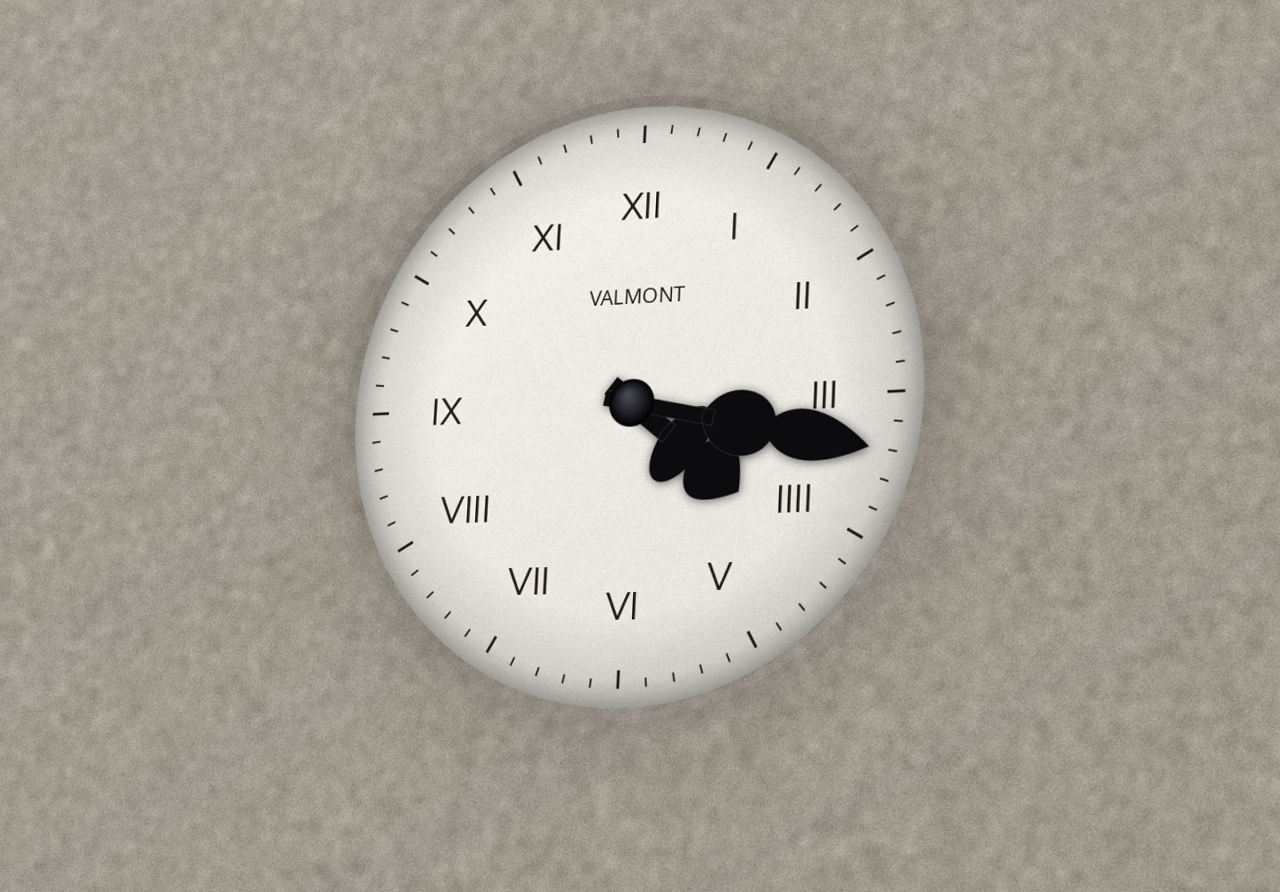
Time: {"hour": 4, "minute": 17}
